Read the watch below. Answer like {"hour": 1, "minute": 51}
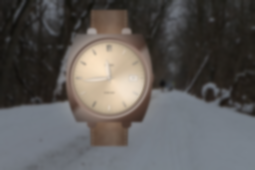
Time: {"hour": 11, "minute": 44}
